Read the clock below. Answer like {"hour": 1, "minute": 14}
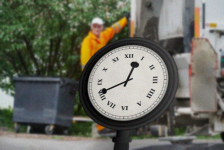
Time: {"hour": 12, "minute": 41}
